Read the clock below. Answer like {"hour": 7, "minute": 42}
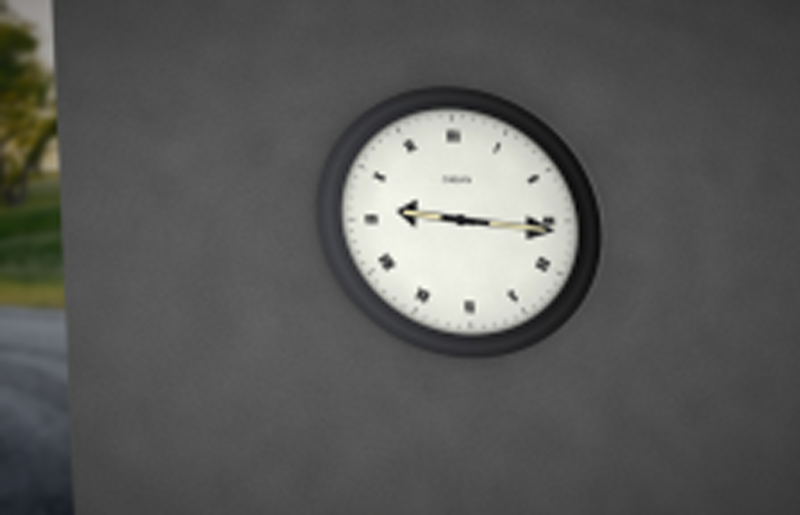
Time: {"hour": 9, "minute": 16}
